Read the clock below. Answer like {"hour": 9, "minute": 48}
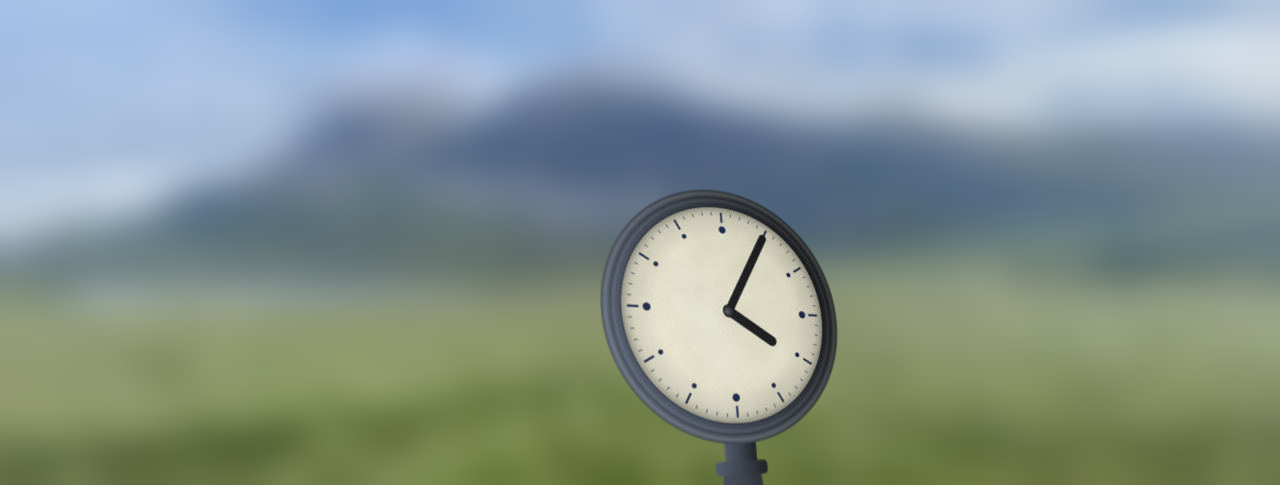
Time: {"hour": 4, "minute": 5}
